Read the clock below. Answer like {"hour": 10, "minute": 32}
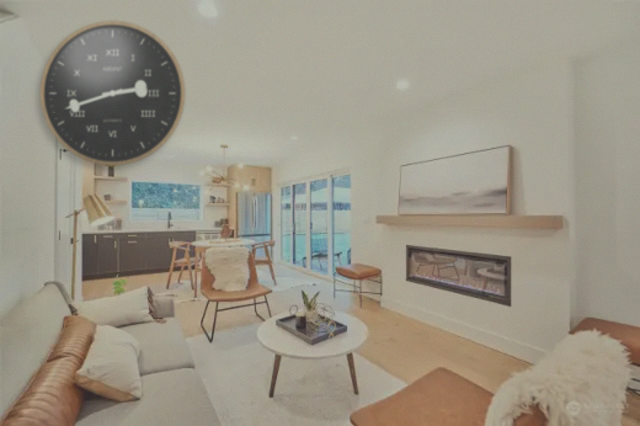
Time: {"hour": 2, "minute": 42}
